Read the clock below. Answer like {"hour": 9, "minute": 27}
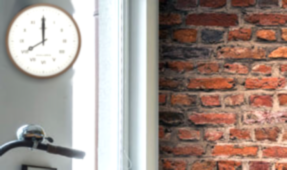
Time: {"hour": 8, "minute": 0}
